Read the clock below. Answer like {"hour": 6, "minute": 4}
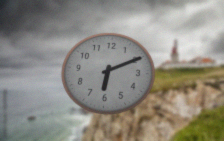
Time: {"hour": 6, "minute": 10}
